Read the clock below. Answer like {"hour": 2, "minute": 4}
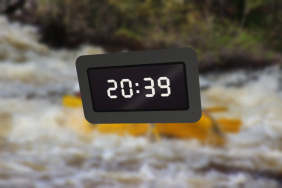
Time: {"hour": 20, "minute": 39}
